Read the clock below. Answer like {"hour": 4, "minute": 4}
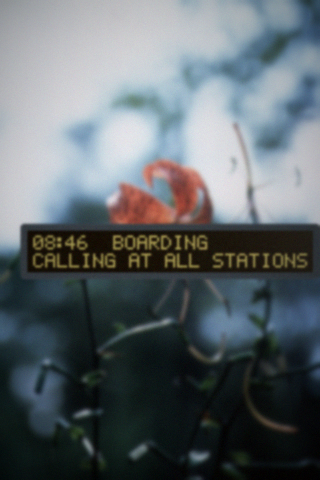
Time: {"hour": 8, "minute": 46}
